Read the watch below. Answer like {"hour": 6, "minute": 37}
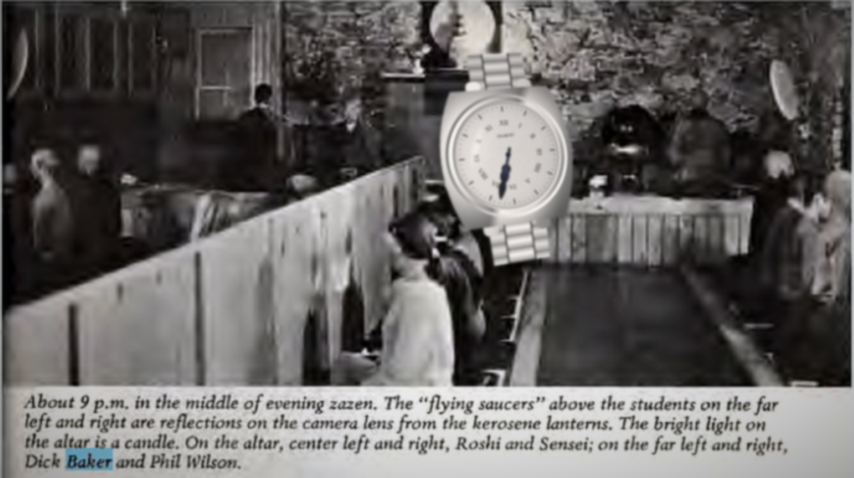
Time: {"hour": 6, "minute": 33}
